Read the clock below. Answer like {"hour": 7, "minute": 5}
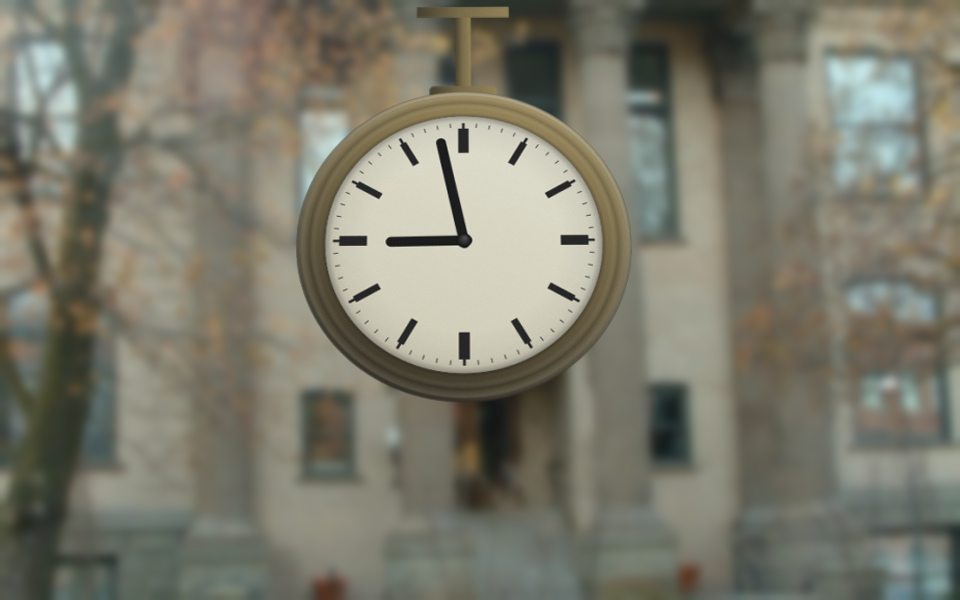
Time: {"hour": 8, "minute": 58}
